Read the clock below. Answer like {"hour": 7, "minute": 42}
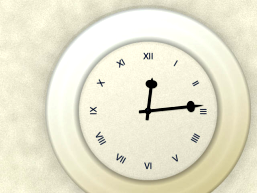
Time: {"hour": 12, "minute": 14}
